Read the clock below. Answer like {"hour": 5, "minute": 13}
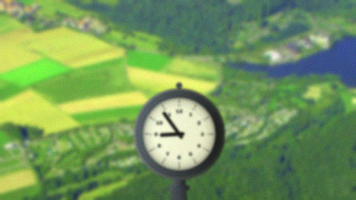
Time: {"hour": 8, "minute": 54}
